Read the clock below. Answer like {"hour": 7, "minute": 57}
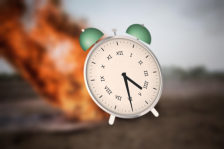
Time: {"hour": 4, "minute": 30}
